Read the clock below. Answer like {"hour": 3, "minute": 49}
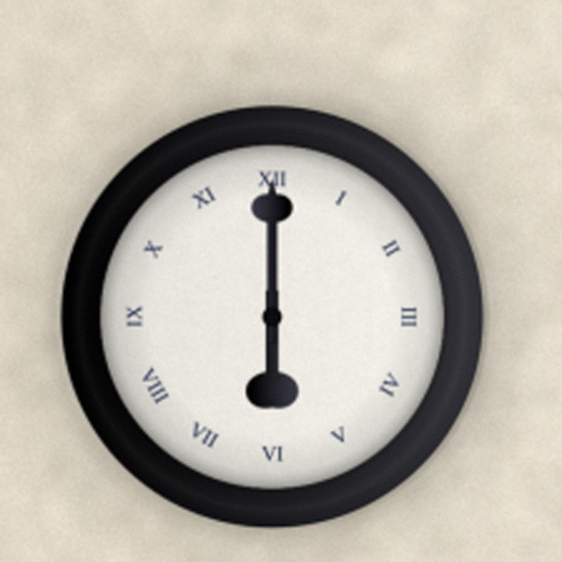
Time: {"hour": 6, "minute": 0}
